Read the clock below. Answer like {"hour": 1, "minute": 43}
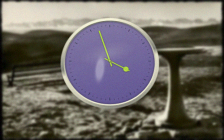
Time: {"hour": 3, "minute": 57}
